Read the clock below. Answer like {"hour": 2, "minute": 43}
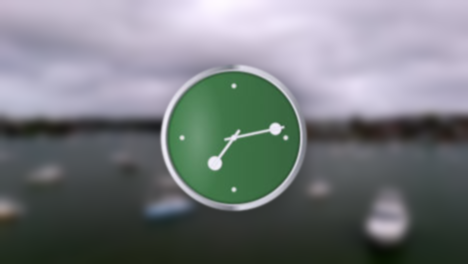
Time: {"hour": 7, "minute": 13}
